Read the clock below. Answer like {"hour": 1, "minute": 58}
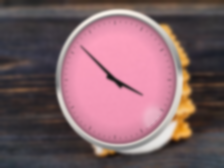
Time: {"hour": 3, "minute": 52}
